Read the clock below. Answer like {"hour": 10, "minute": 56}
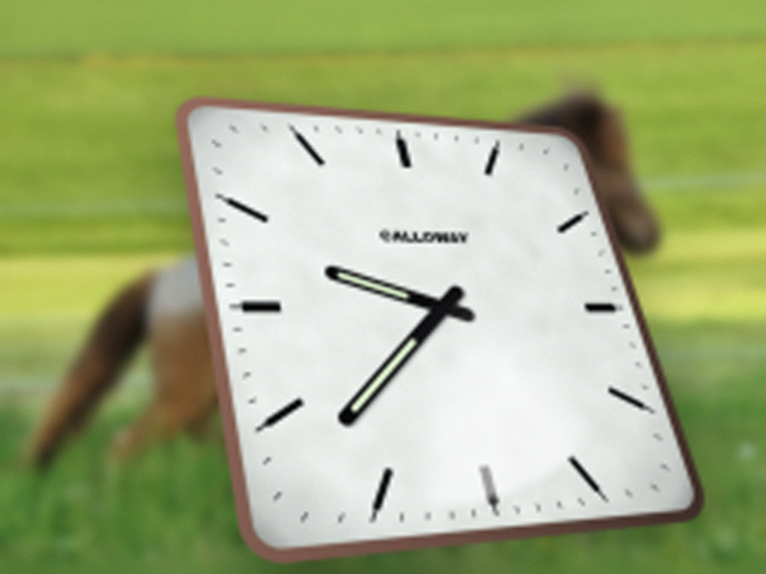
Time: {"hour": 9, "minute": 38}
